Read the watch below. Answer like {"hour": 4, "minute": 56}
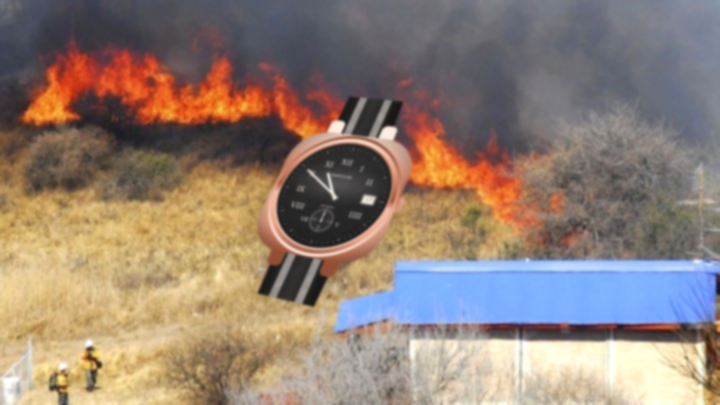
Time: {"hour": 10, "minute": 50}
